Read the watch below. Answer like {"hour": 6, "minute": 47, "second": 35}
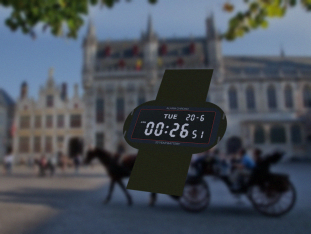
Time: {"hour": 0, "minute": 26, "second": 51}
